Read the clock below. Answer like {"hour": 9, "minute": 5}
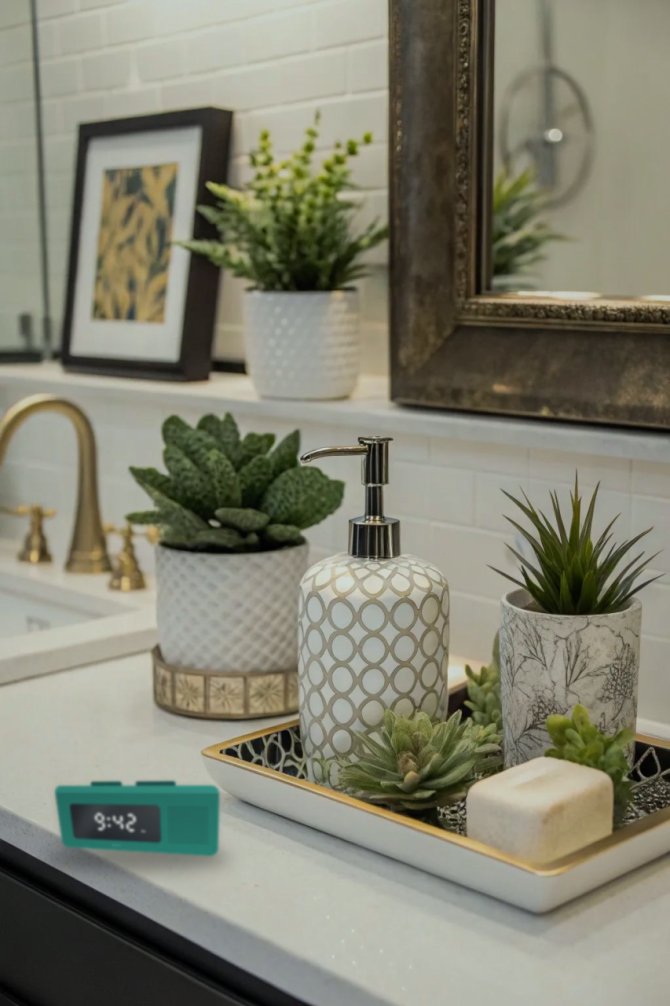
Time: {"hour": 9, "minute": 42}
